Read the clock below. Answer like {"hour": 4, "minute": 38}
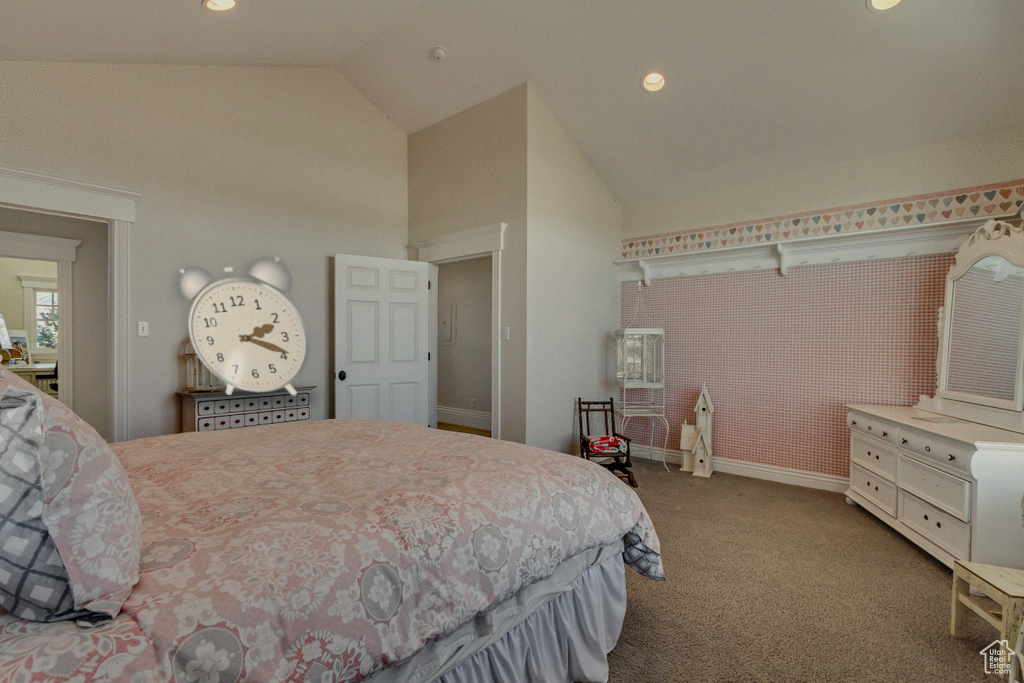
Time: {"hour": 2, "minute": 19}
